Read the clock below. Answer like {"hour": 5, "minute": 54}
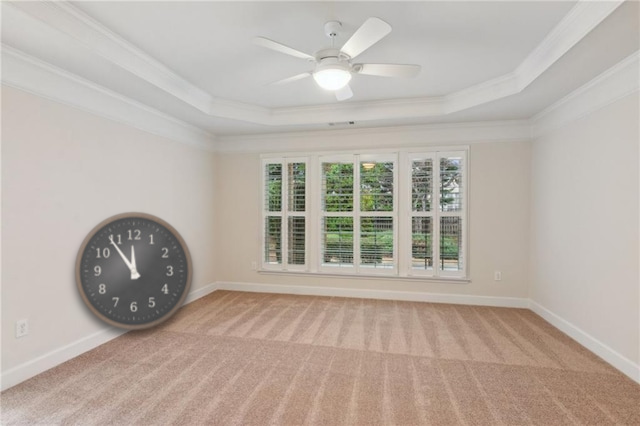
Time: {"hour": 11, "minute": 54}
